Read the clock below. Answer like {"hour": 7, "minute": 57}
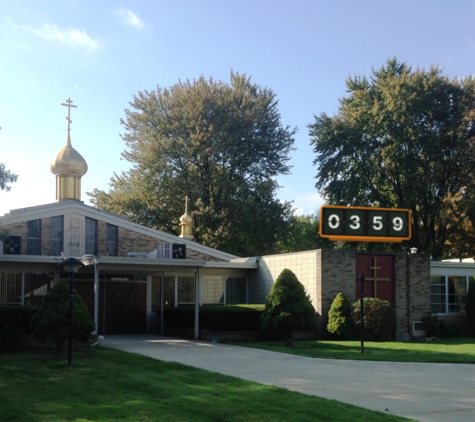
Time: {"hour": 3, "minute": 59}
